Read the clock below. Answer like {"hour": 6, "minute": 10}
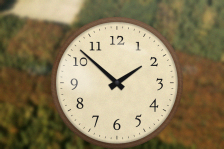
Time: {"hour": 1, "minute": 52}
